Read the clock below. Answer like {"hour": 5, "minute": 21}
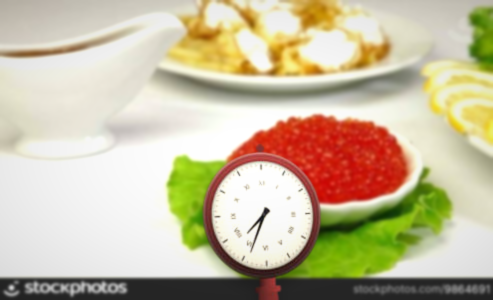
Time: {"hour": 7, "minute": 34}
